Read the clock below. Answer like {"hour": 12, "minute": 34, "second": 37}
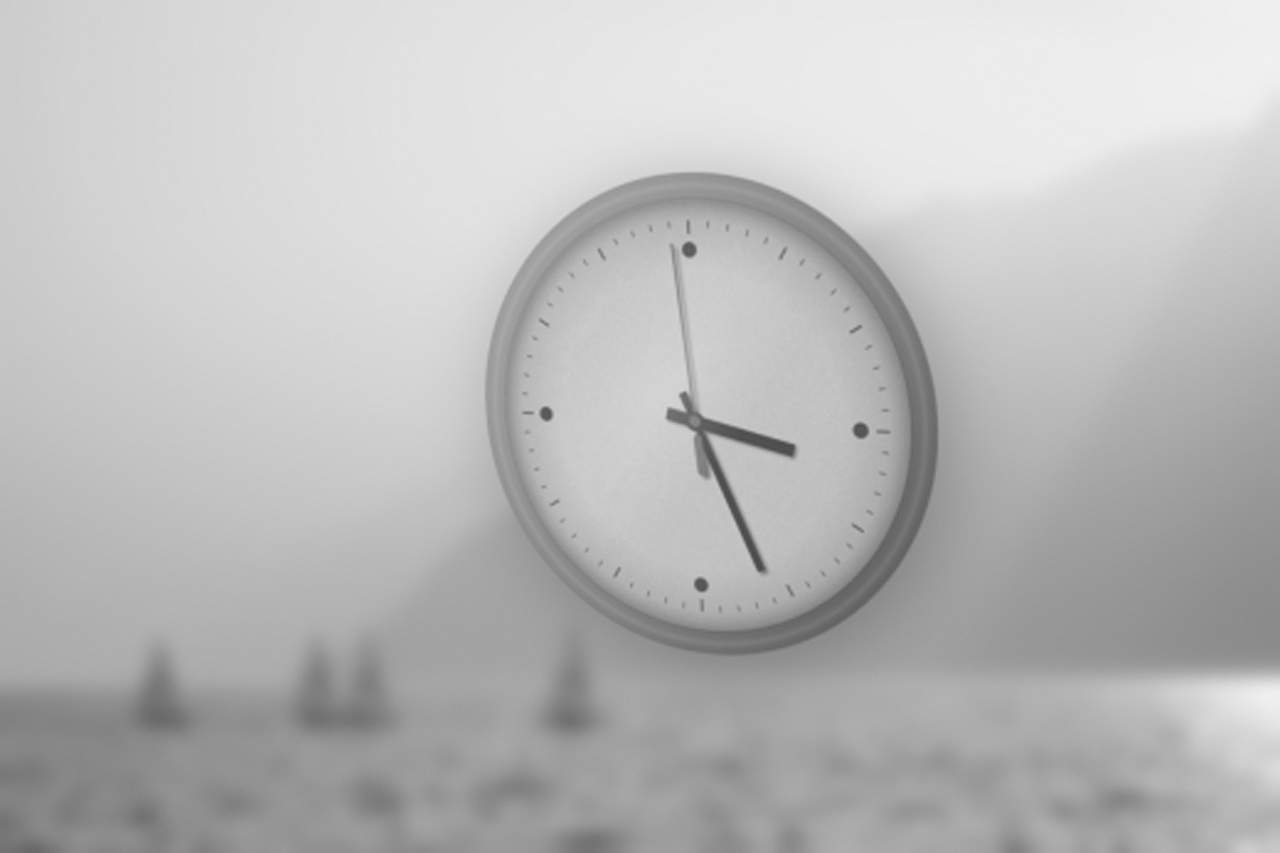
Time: {"hour": 3, "minute": 25, "second": 59}
